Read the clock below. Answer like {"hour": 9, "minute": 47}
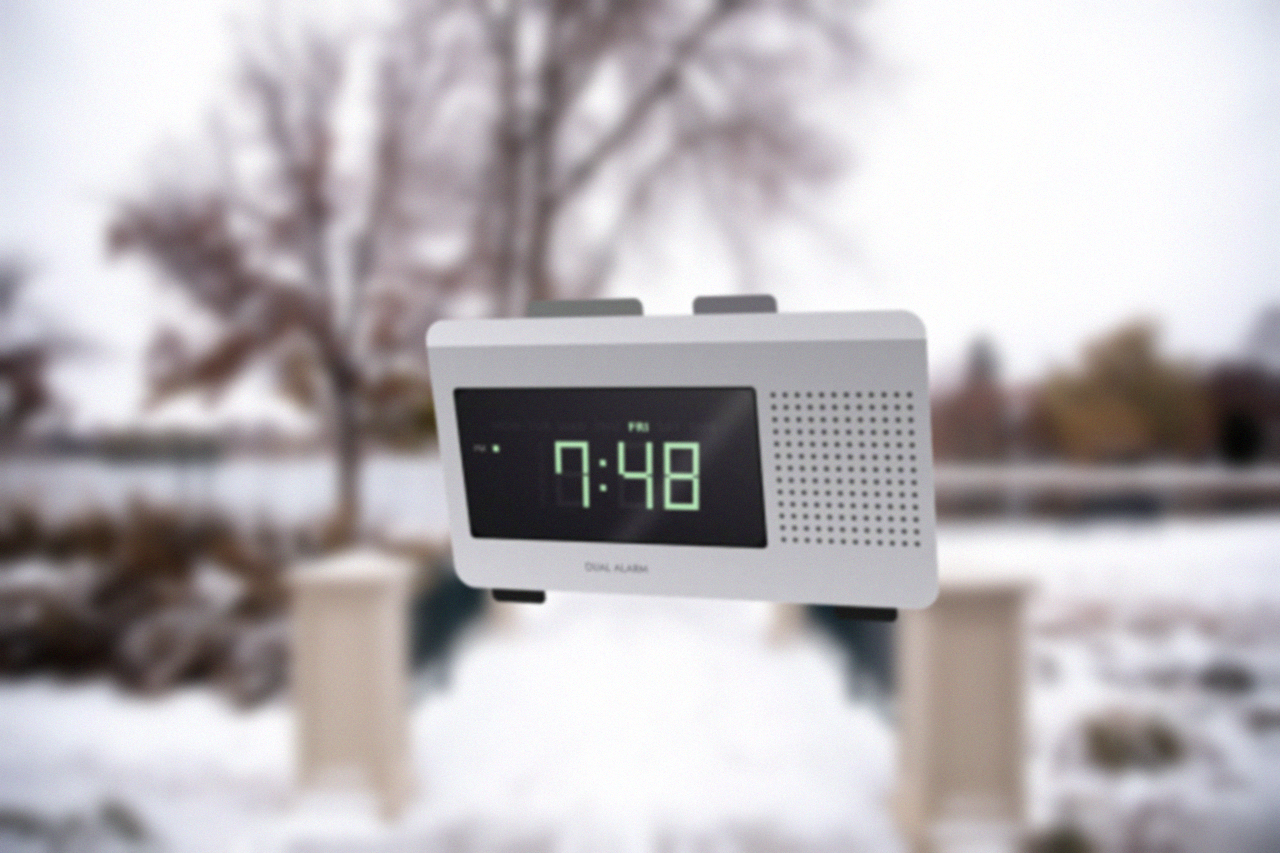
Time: {"hour": 7, "minute": 48}
